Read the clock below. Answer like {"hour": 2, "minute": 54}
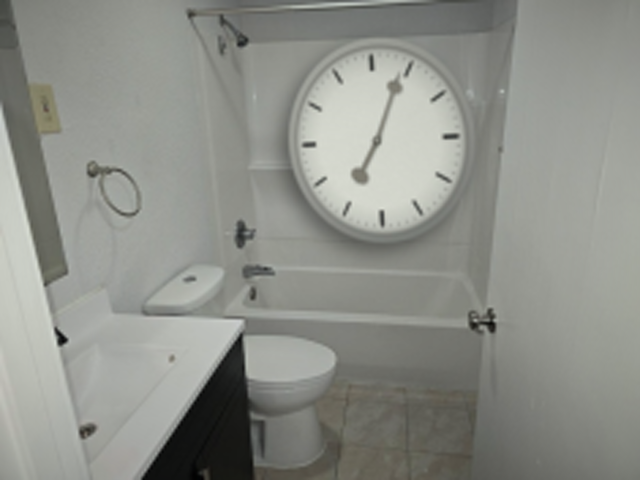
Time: {"hour": 7, "minute": 4}
